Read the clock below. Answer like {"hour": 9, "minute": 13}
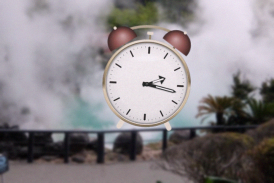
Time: {"hour": 2, "minute": 17}
